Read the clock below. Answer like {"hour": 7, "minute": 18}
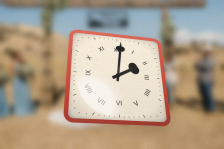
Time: {"hour": 2, "minute": 1}
